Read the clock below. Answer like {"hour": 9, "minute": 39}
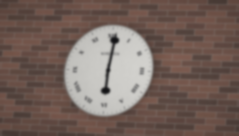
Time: {"hour": 6, "minute": 1}
